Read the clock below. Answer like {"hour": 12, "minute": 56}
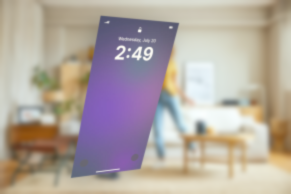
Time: {"hour": 2, "minute": 49}
